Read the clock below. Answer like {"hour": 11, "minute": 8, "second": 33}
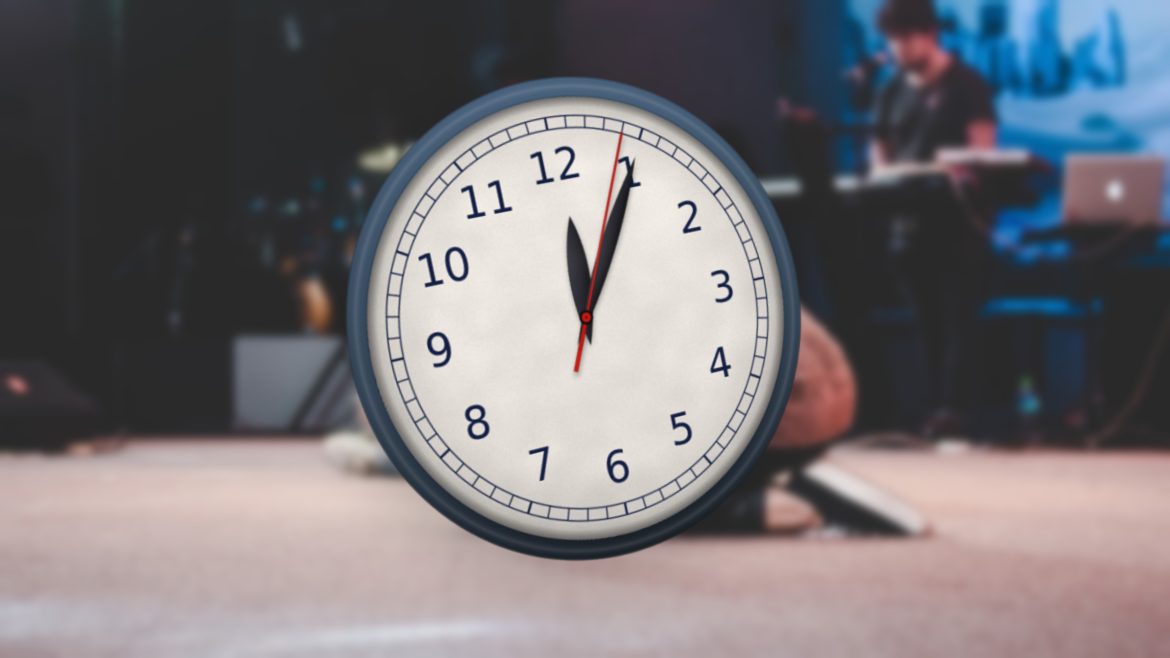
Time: {"hour": 12, "minute": 5, "second": 4}
